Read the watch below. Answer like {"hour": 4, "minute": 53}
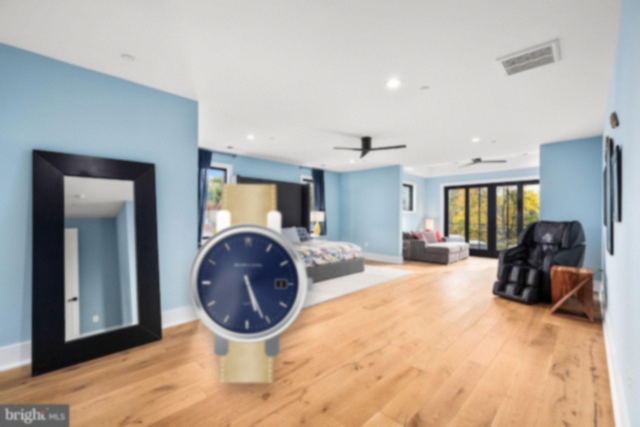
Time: {"hour": 5, "minute": 26}
